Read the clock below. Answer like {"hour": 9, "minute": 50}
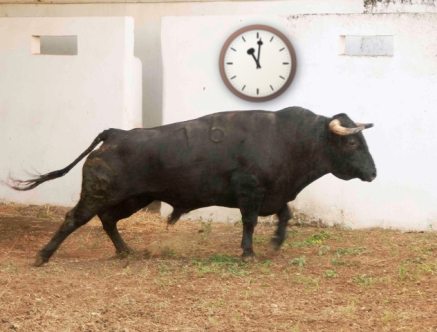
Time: {"hour": 11, "minute": 1}
